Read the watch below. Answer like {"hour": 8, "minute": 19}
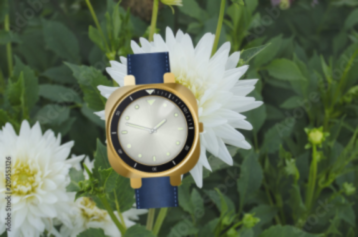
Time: {"hour": 1, "minute": 48}
